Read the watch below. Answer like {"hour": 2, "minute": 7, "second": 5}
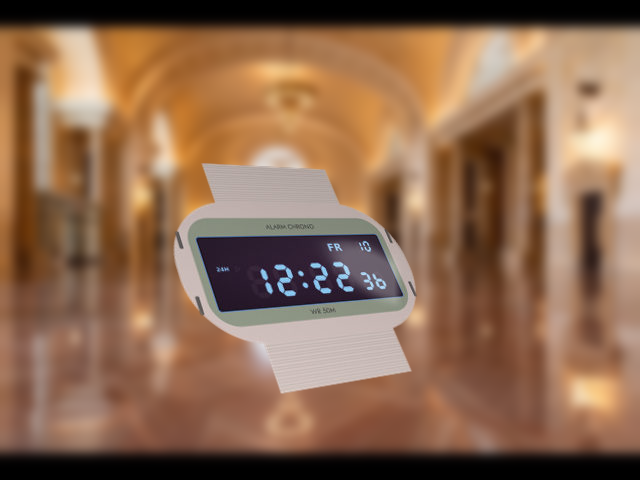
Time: {"hour": 12, "minute": 22, "second": 36}
